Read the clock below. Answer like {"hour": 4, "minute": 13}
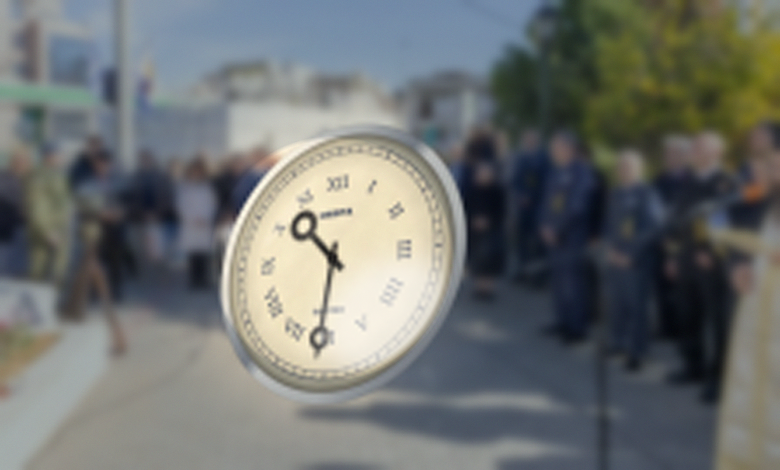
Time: {"hour": 10, "minute": 31}
